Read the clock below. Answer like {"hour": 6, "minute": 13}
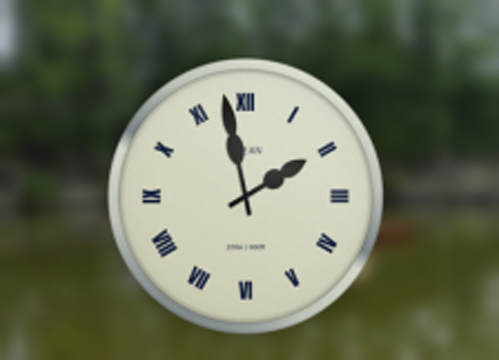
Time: {"hour": 1, "minute": 58}
